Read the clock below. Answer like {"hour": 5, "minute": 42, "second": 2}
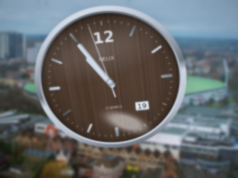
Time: {"hour": 10, "minute": 54, "second": 58}
